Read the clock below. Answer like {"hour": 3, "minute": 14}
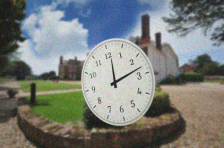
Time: {"hour": 12, "minute": 13}
